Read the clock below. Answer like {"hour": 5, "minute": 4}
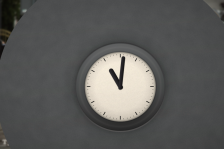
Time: {"hour": 11, "minute": 1}
